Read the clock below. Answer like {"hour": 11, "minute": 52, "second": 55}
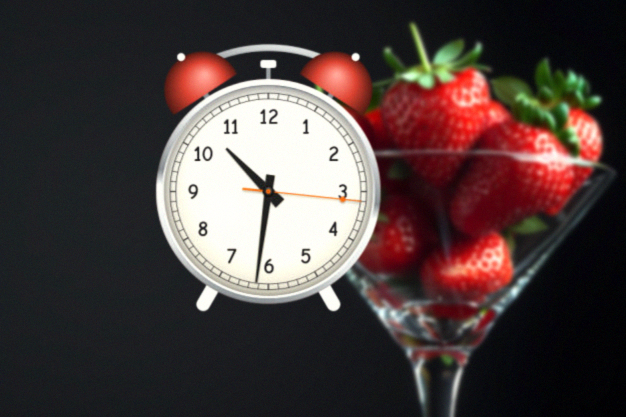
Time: {"hour": 10, "minute": 31, "second": 16}
